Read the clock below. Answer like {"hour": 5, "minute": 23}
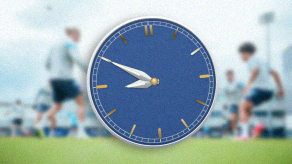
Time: {"hour": 8, "minute": 50}
